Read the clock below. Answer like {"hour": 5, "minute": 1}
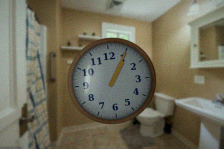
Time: {"hour": 1, "minute": 5}
